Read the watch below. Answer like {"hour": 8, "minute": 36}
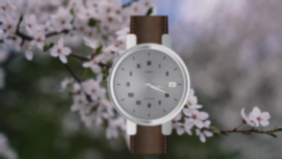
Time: {"hour": 3, "minute": 19}
